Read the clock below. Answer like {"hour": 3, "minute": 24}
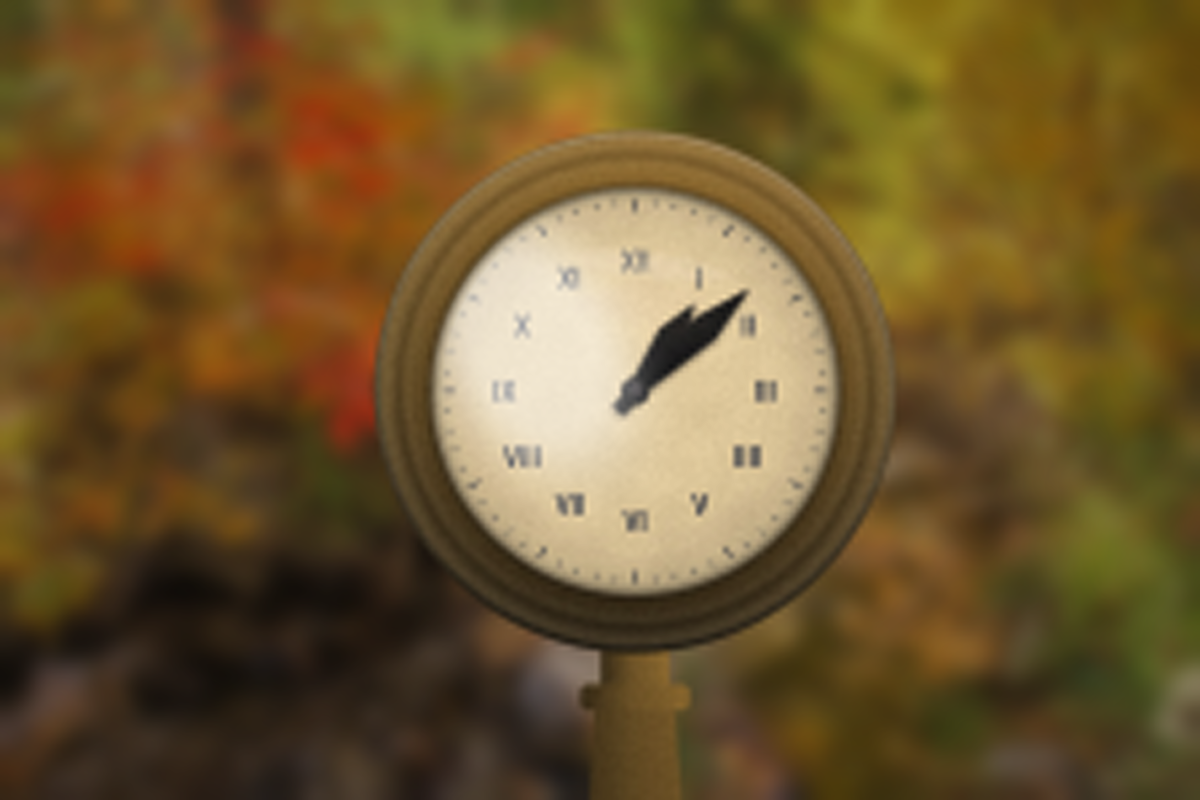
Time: {"hour": 1, "minute": 8}
